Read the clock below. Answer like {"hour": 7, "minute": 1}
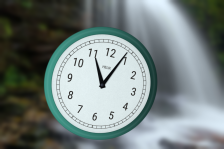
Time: {"hour": 11, "minute": 4}
